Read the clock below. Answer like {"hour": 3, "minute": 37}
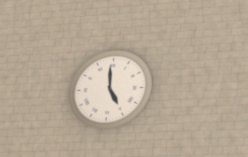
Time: {"hour": 4, "minute": 59}
